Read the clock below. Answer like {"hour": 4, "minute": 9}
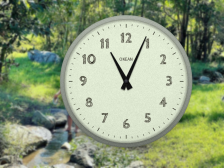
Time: {"hour": 11, "minute": 4}
